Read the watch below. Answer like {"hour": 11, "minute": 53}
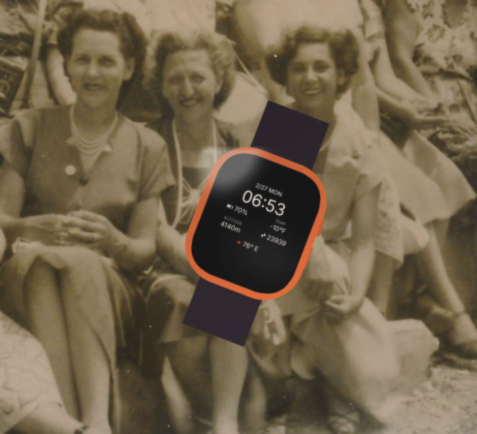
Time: {"hour": 6, "minute": 53}
